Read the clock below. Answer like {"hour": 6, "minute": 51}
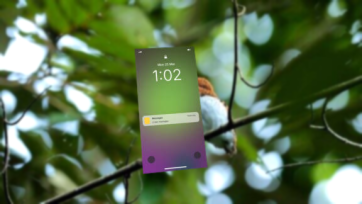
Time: {"hour": 1, "minute": 2}
